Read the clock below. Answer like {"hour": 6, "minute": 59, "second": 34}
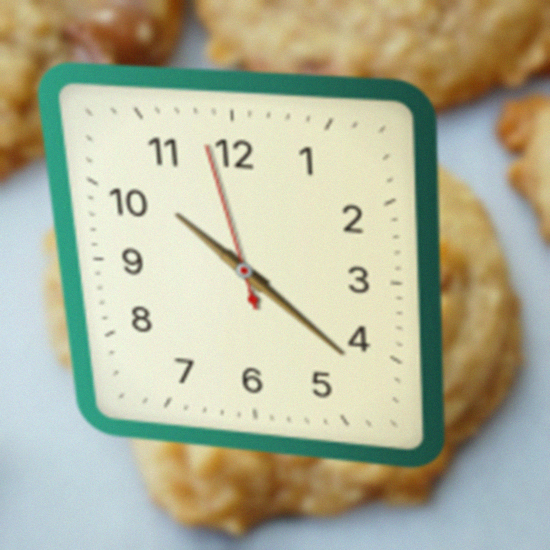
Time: {"hour": 10, "minute": 21, "second": 58}
